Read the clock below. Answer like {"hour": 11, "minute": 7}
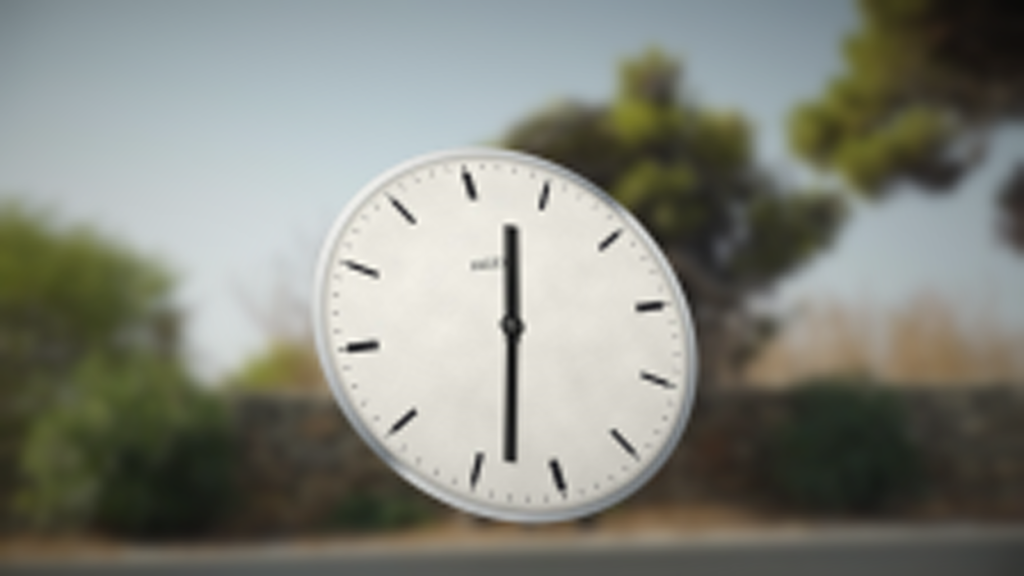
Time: {"hour": 12, "minute": 33}
